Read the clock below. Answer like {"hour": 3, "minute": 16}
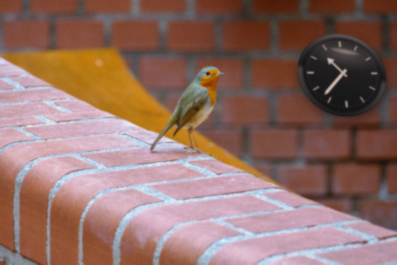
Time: {"hour": 10, "minute": 37}
